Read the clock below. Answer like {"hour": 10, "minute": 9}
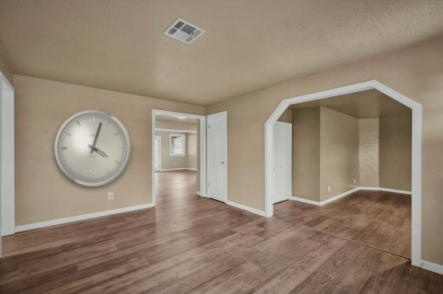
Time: {"hour": 4, "minute": 3}
